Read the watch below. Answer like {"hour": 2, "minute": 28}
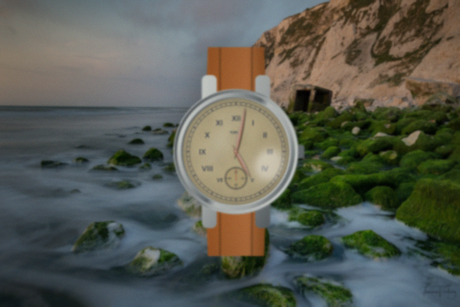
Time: {"hour": 5, "minute": 2}
